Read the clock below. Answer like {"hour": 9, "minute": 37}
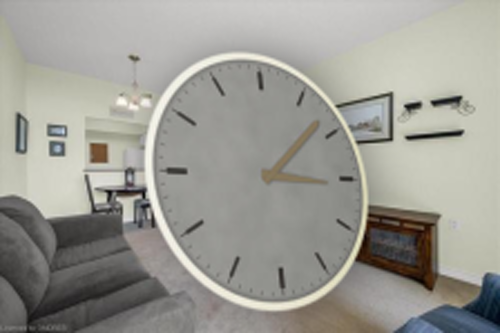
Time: {"hour": 3, "minute": 8}
